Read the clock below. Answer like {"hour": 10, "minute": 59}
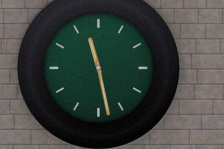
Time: {"hour": 11, "minute": 28}
